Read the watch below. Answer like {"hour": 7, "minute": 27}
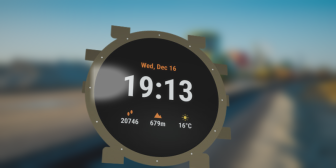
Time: {"hour": 19, "minute": 13}
